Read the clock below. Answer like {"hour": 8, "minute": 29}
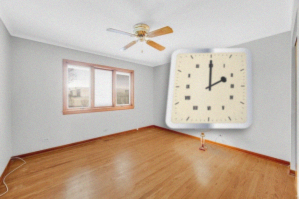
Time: {"hour": 2, "minute": 0}
